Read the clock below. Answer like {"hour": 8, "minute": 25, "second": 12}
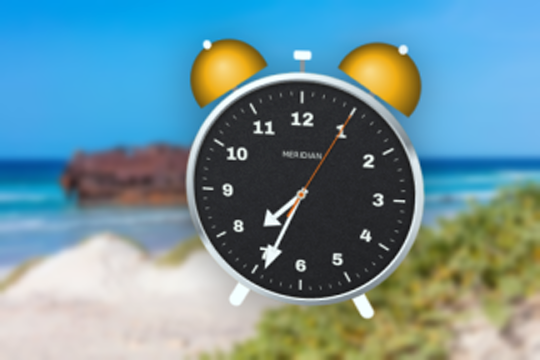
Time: {"hour": 7, "minute": 34, "second": 5}
